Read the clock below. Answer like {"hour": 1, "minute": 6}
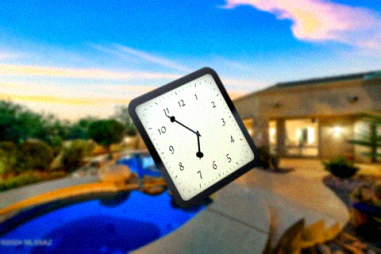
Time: {"hour": 6, "minute": 54}
